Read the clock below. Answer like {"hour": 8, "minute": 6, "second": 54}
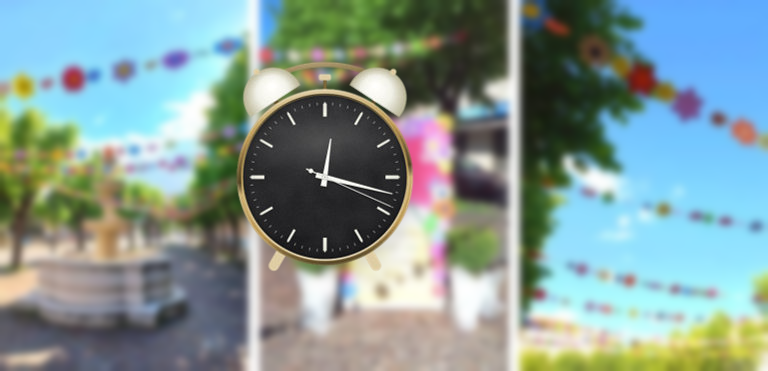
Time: {"hour": 12, "minute": 17, "second": 19}
